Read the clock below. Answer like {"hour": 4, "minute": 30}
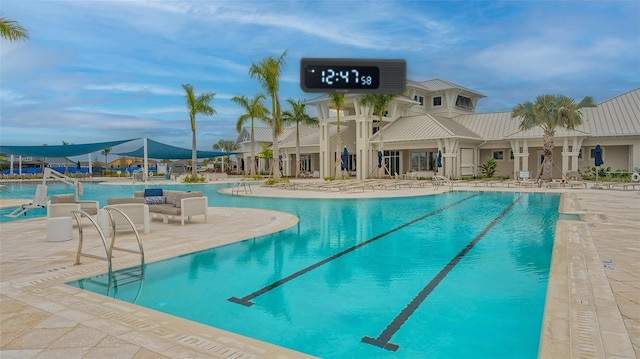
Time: {"hour": 12, "minute": 47}
